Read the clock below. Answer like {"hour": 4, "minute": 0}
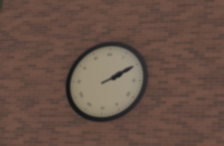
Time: {"hour": 2, "minute": 10}
